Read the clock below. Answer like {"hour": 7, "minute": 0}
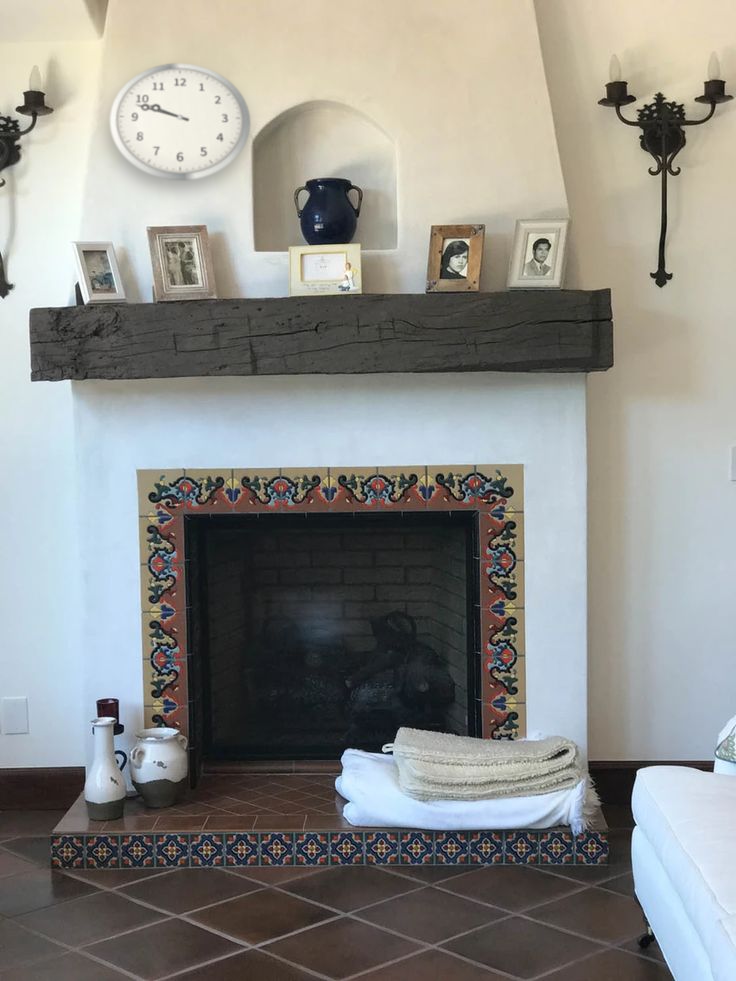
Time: {"hour": 9, "minute": 48}
